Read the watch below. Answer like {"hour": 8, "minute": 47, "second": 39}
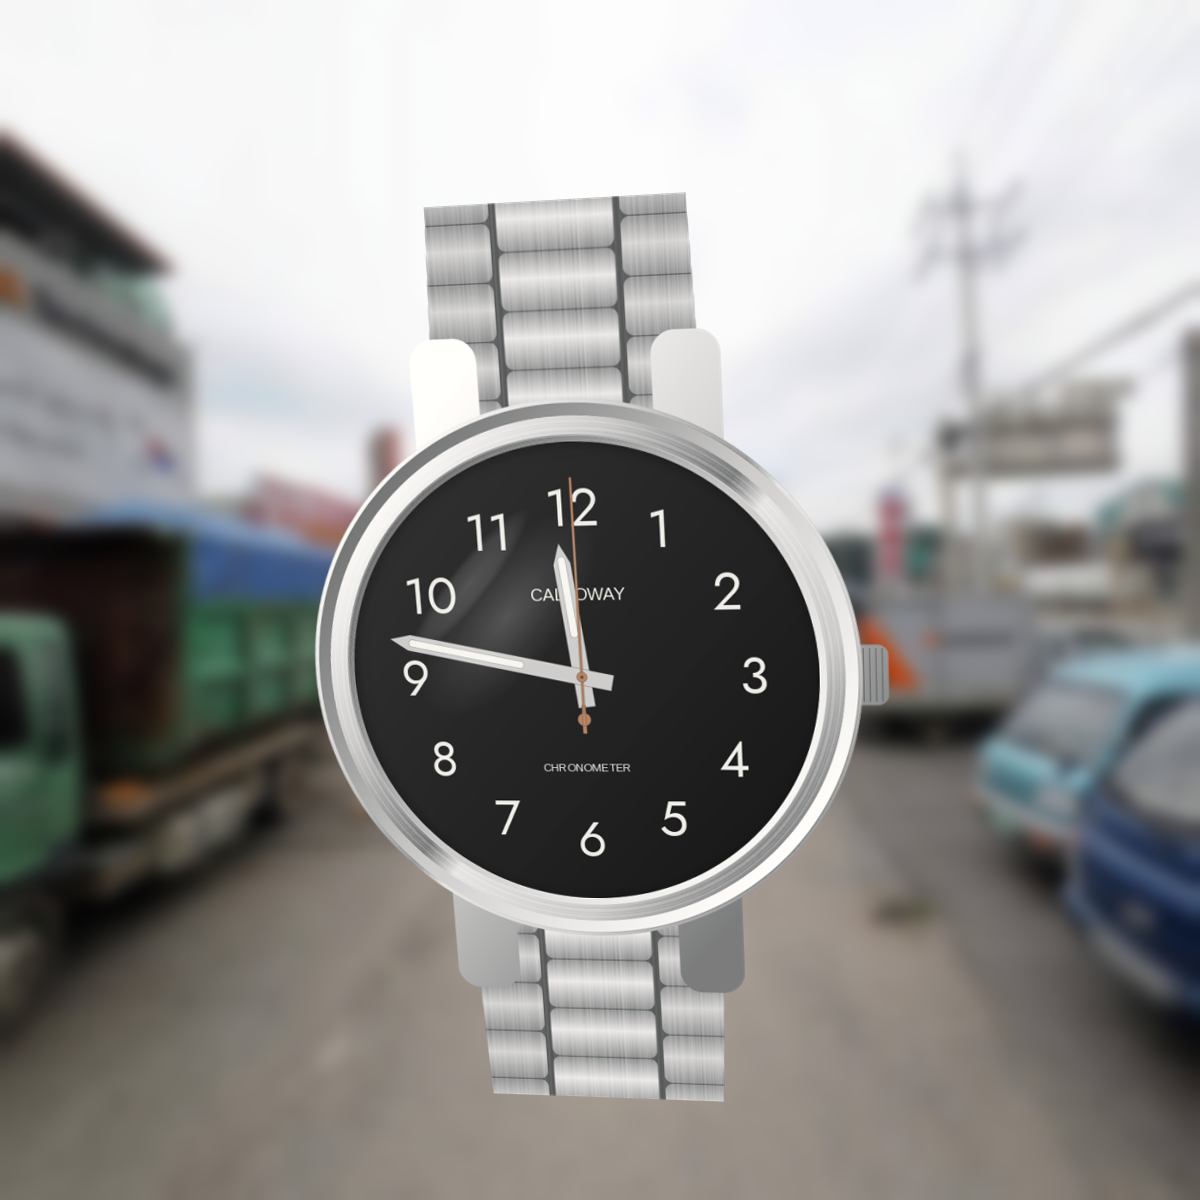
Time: {"hour": 11, "minute": 47, "second": 0}
